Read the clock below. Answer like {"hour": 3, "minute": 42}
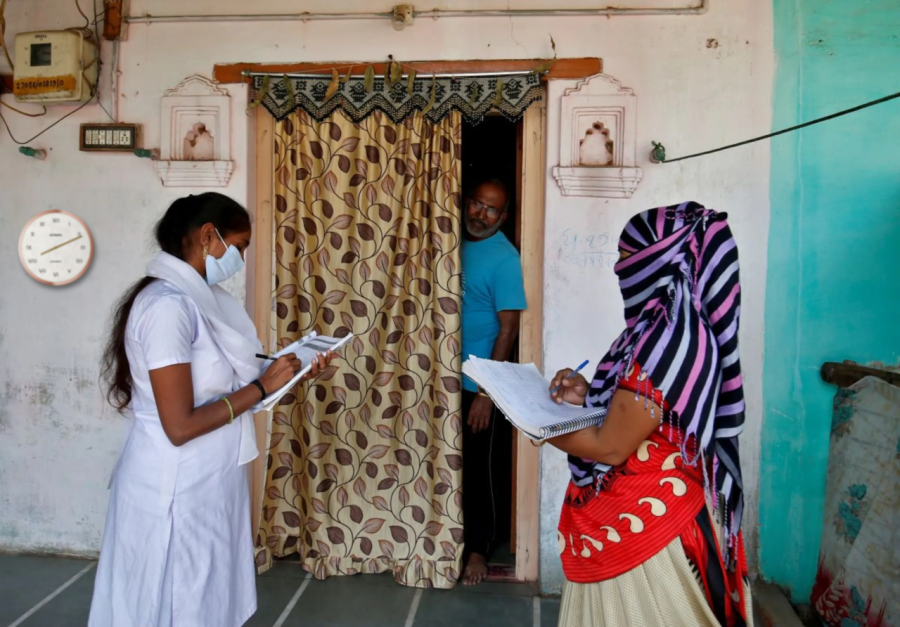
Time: {"hour": 8, "minute": 11}
